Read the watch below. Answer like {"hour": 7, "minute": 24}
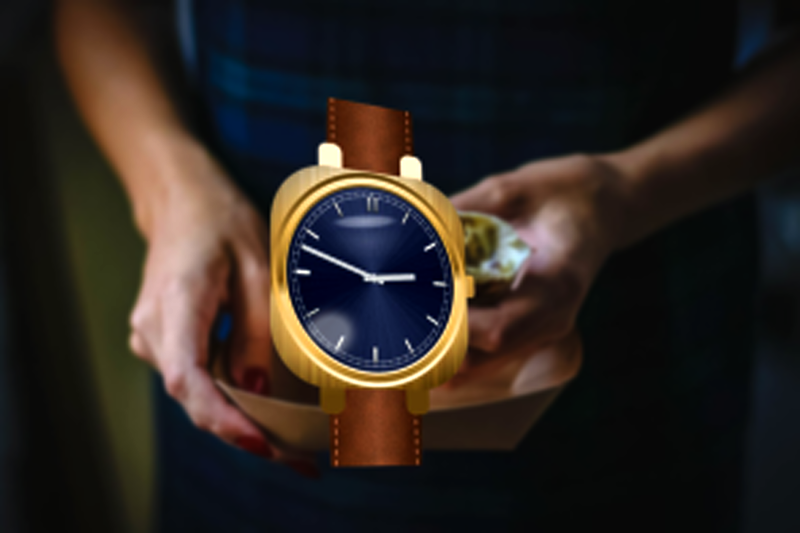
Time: {"hour": 2, "minute": 48}
